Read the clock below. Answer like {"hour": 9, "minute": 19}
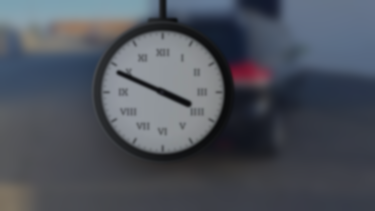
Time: {"hour": 3, "minute": 49}
